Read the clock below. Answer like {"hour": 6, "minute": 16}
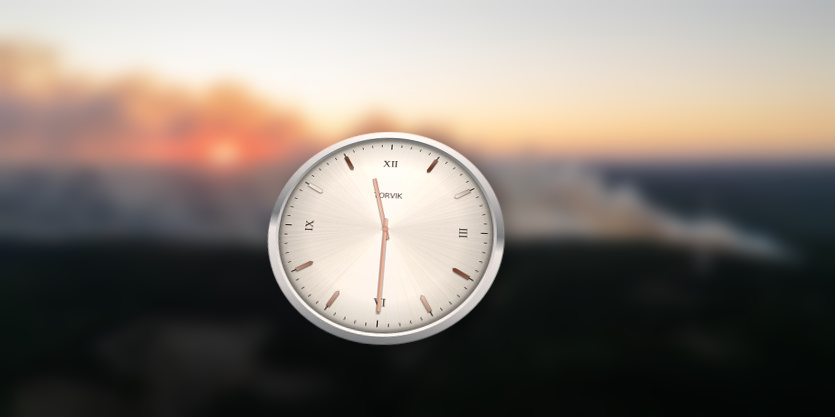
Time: {"hour": 11, "minute": 30}
